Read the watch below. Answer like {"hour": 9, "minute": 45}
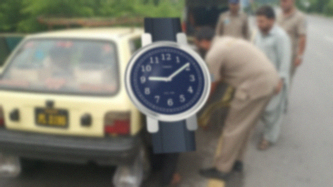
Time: {"hour": 9, "minute": 9}
